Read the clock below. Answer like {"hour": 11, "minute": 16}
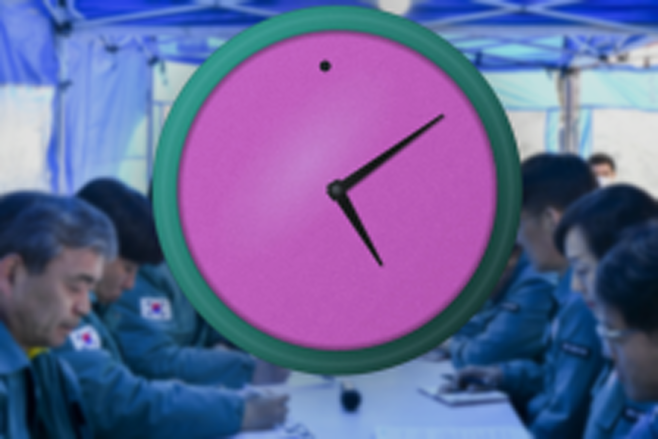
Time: {"hour": 5, "minute": 10}
